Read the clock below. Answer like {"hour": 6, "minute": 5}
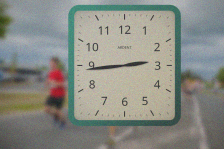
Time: {"hour": 2, "minute": 44}
